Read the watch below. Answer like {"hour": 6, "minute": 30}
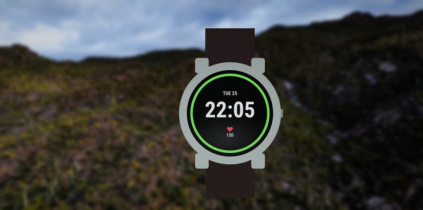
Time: {"hour": 22, "minute": 5}
